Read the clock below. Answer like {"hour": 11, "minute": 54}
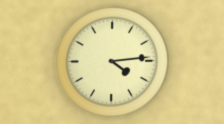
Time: {"hour": 4, "minute": 14}
